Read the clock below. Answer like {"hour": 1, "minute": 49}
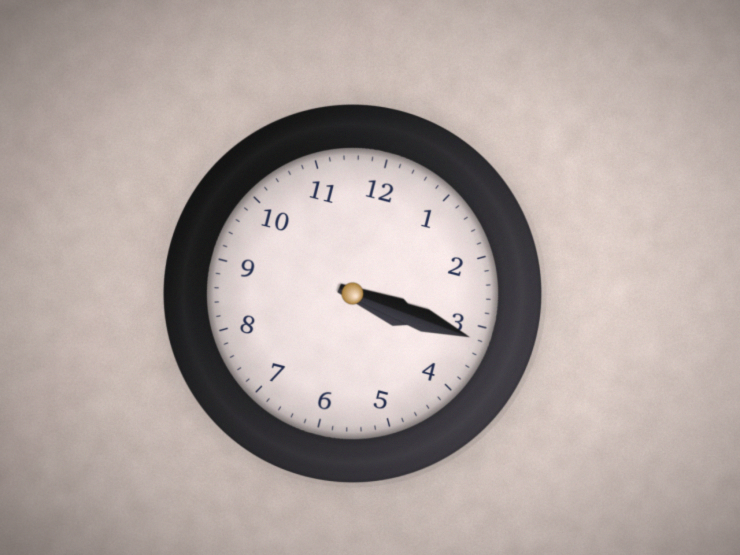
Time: {"hour": 3, "minute": 16}
